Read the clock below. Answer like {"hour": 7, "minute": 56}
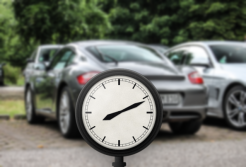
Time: {"hour": 8, "minute": 11}
